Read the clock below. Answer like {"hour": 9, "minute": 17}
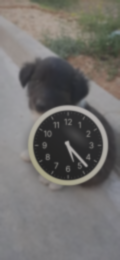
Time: {"hour": 5, "minute": 23}
